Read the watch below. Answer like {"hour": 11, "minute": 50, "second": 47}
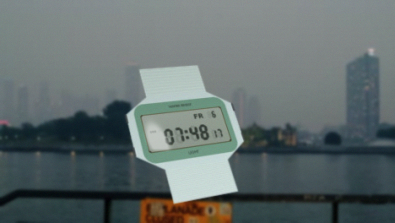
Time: {"hour": 7, "minute": 48, "second": 17}
